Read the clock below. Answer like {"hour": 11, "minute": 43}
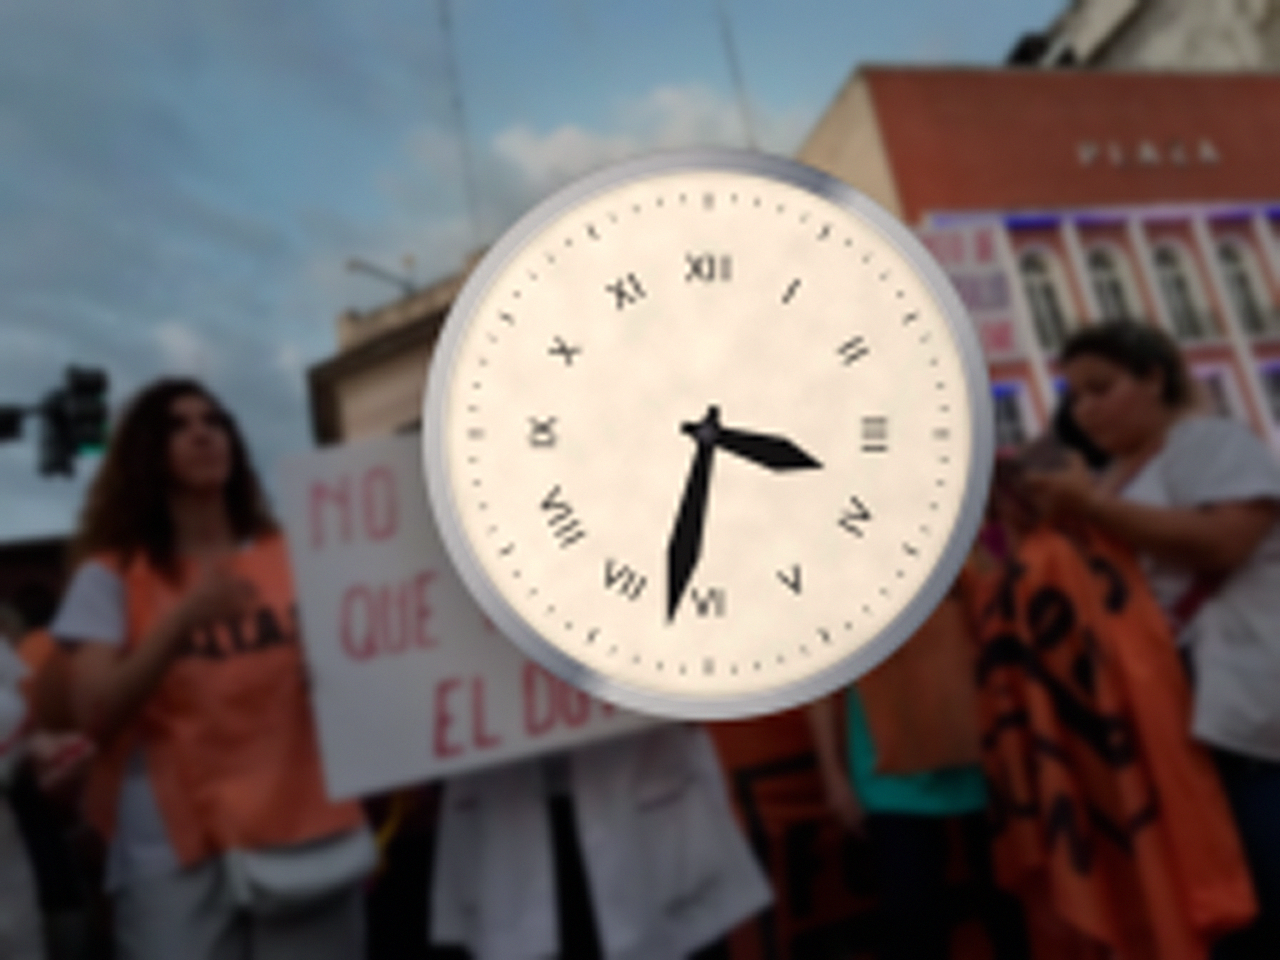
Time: {"hour": 3, "minute": 32}
